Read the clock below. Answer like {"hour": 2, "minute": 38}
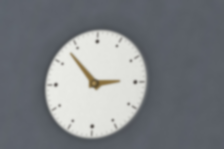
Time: {"hour": 2, "minute": 53}
